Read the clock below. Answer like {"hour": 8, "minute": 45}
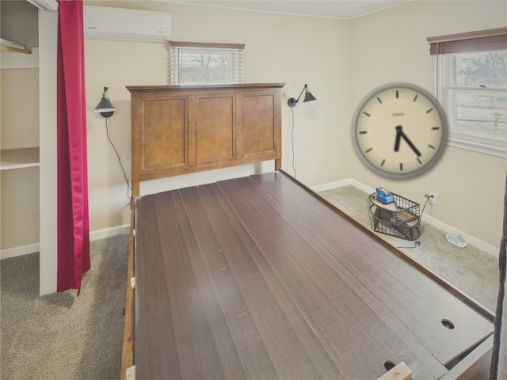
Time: {"hour": 6, "minute": 24}
